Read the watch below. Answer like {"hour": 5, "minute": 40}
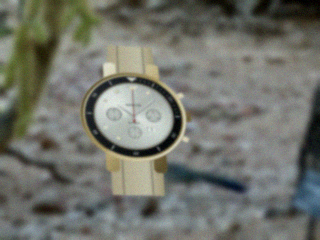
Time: {"hour": 10, "minute": 8}
